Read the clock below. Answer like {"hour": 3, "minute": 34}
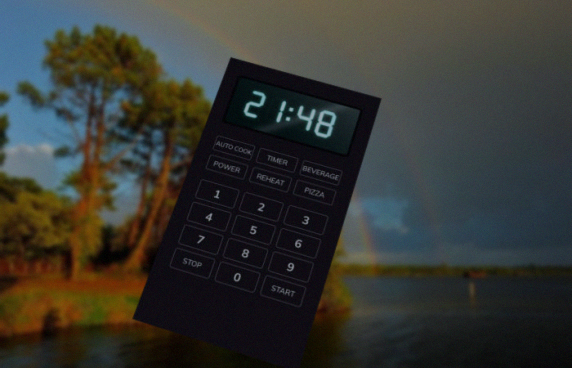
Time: {"hour": 21, "minute": 48}
